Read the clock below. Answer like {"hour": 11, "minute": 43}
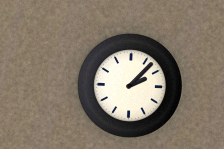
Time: {"hour": 2, "minute": 7}
